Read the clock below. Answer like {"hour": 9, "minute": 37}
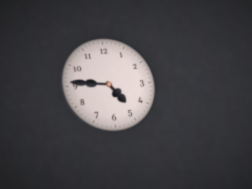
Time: {"hour": 4, "minute": 46}
